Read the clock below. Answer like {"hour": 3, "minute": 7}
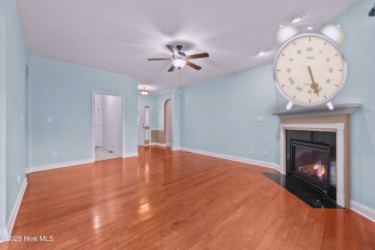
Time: {"hour": 5, "minute": 27}
